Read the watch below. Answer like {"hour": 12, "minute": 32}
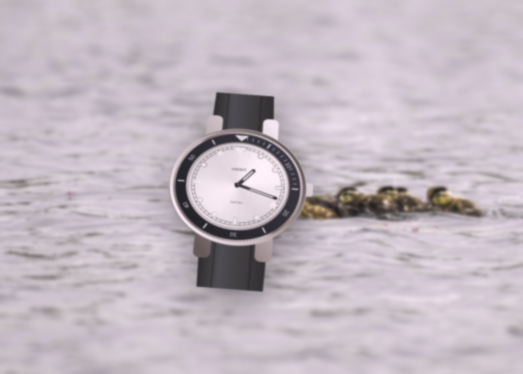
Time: {"hour": 1, "minute": 18}
